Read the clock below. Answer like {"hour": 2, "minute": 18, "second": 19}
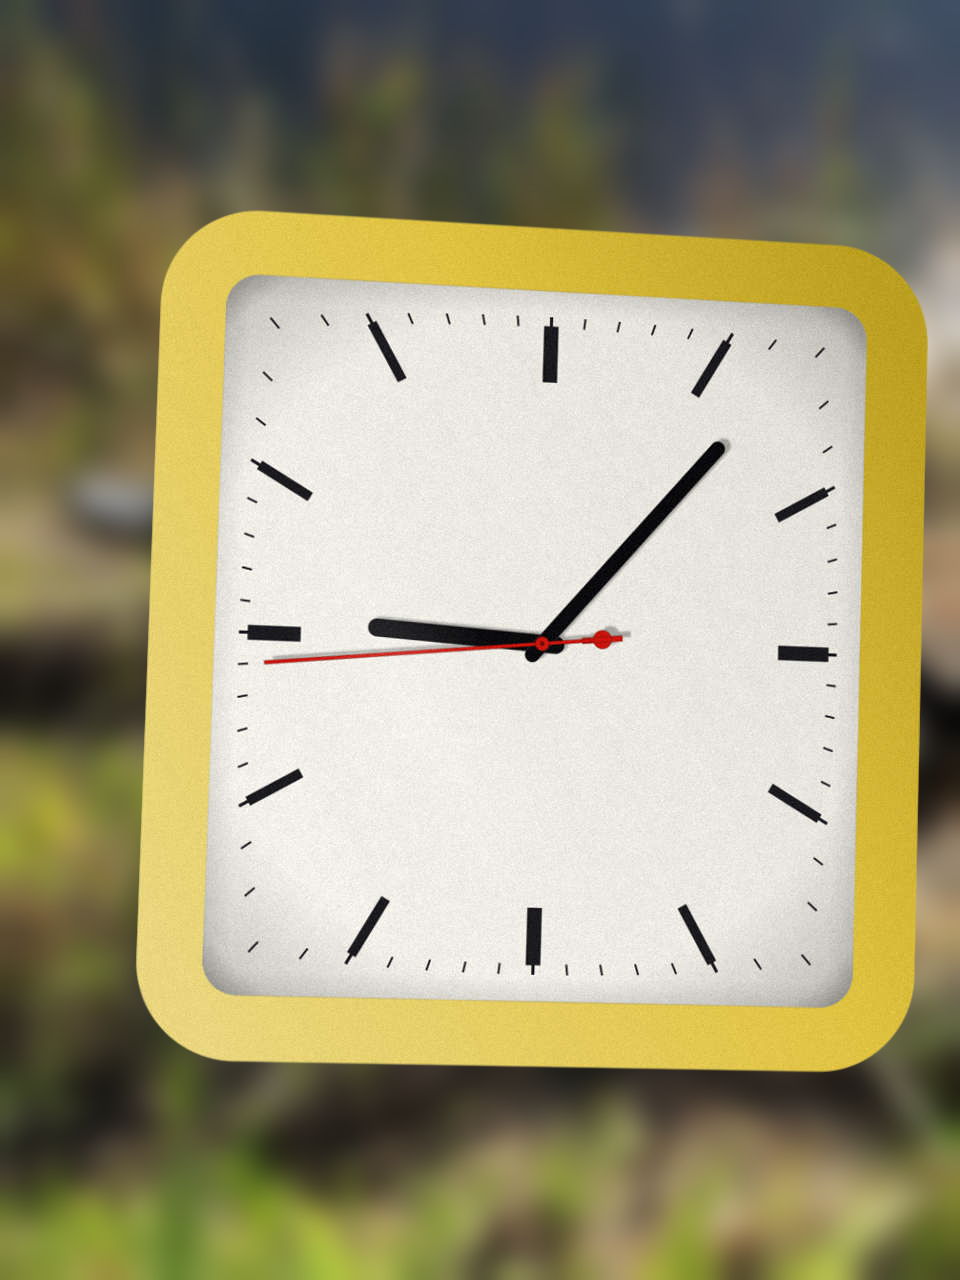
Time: {"hour": 9, "minute": 6, "second": 44}
